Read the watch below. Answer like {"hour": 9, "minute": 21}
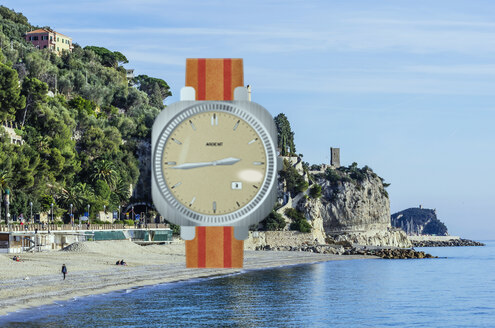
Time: {"hour": 2, "minute": 44}
